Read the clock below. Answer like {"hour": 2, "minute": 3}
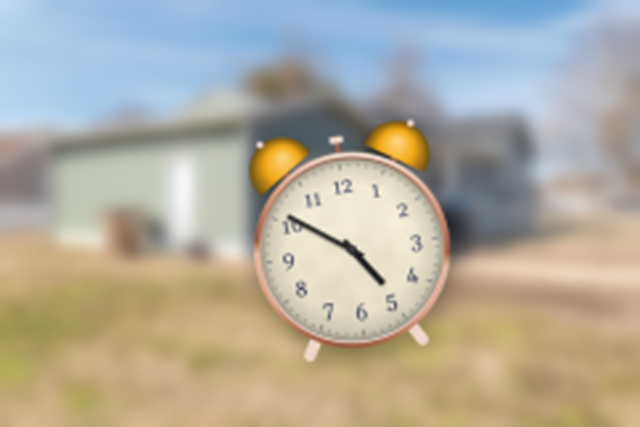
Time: {"hour": 4, "minute": 51}
